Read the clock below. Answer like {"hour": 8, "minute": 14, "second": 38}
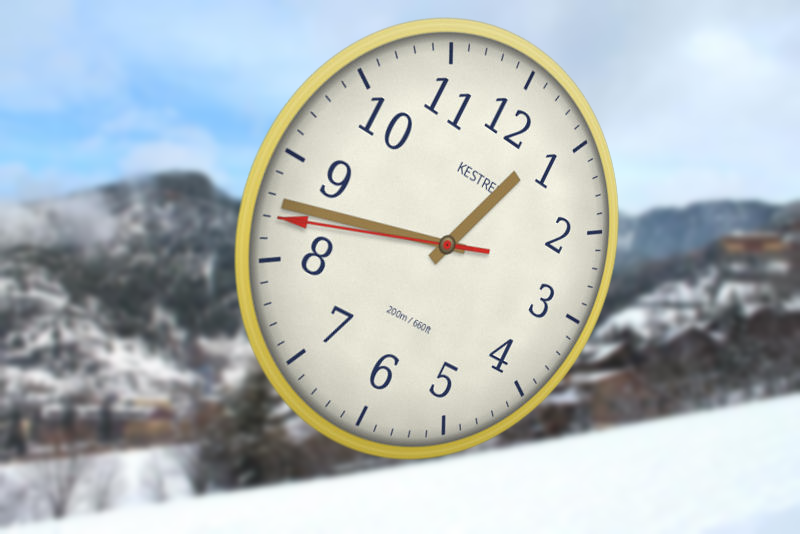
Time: {"hour": 12, "minute": 42, "second": 42}
